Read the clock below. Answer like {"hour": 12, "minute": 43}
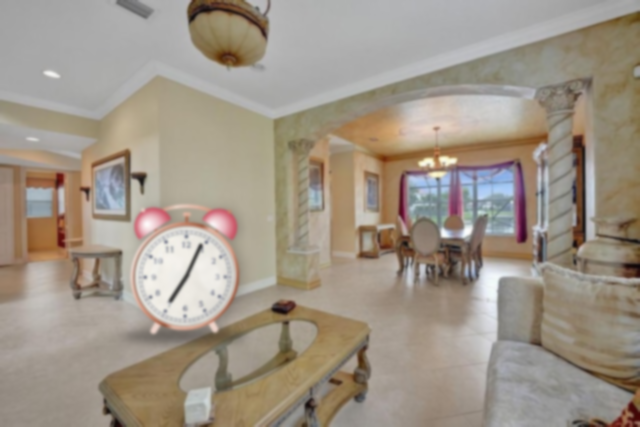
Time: {"hour": 7, "minute": 4}
